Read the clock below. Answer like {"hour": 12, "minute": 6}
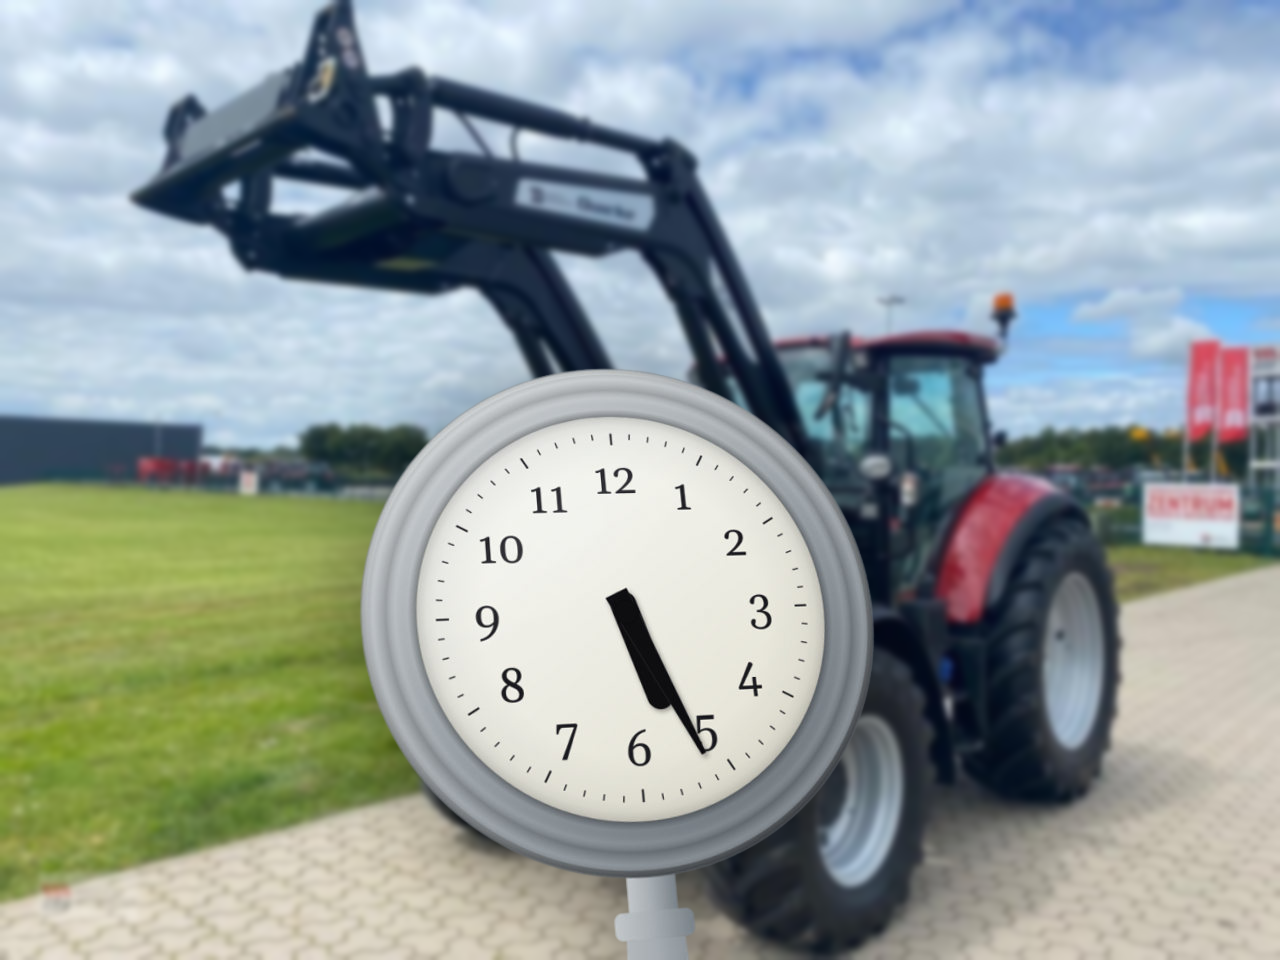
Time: {"hour": 5, "minute": 26}
